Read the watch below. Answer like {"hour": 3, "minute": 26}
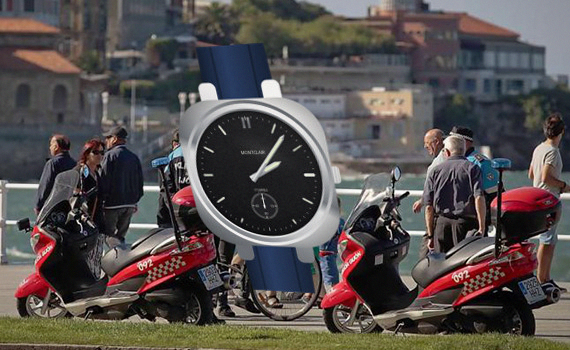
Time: {"hour": 2, "minute": 7}
